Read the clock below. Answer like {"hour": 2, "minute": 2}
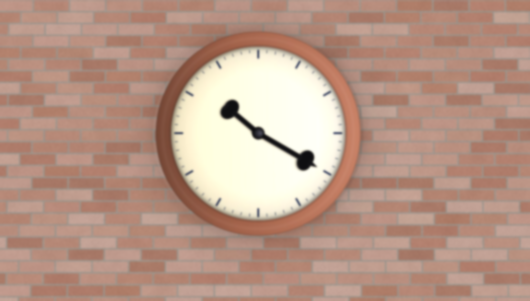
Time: {"hour": 10, "minute": 20}
